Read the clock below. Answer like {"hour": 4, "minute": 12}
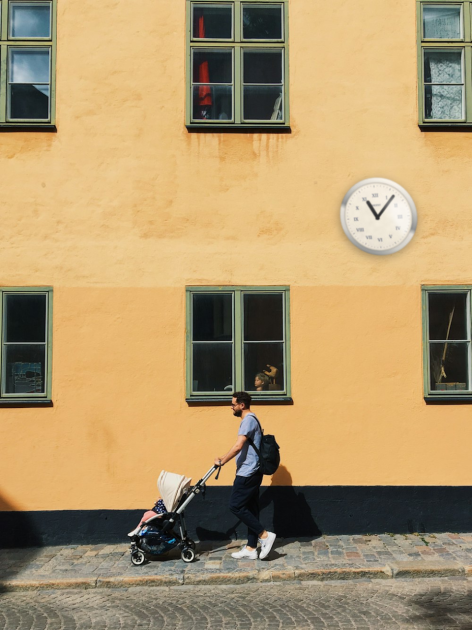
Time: {"hour": 11, "minute": 7}
